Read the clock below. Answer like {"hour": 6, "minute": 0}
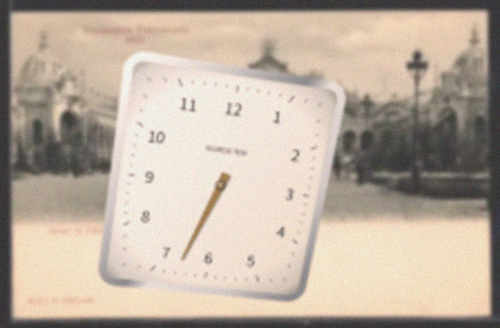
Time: {"hour": 6, "minute": 33}
